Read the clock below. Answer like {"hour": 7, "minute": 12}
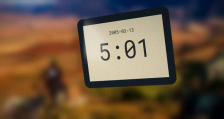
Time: {"hour": 5, "minute": 1}
